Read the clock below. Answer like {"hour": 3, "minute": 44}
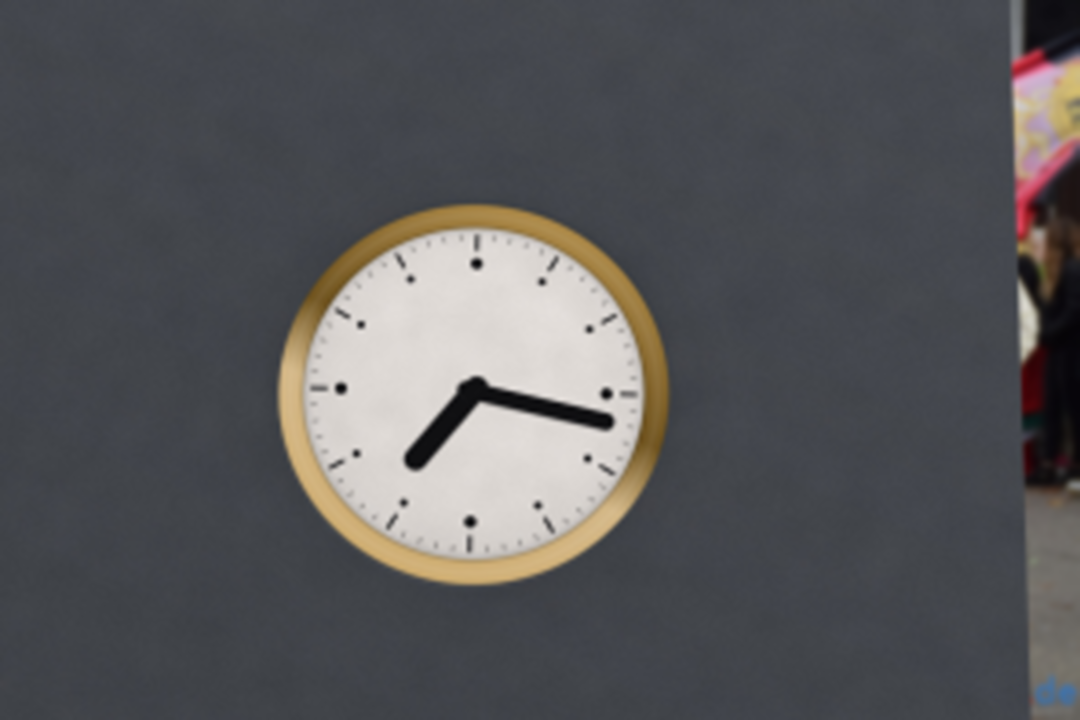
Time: {"hour": 7, "minute": 17}
